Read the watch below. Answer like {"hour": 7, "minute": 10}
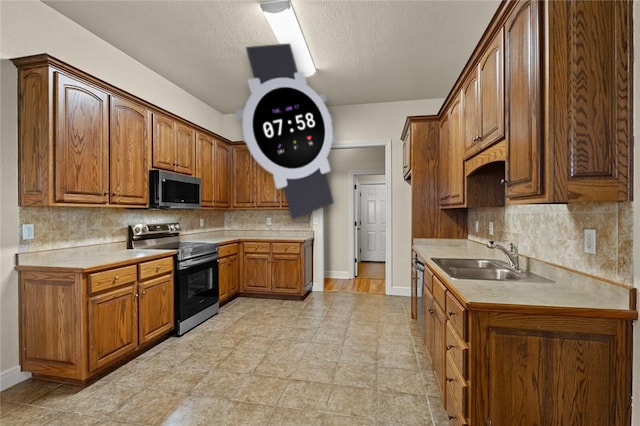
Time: {"hour": 7, "minute": 58}
